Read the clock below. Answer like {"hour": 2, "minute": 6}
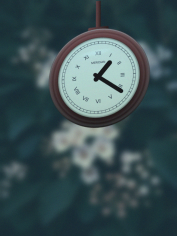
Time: {"hour": 1, "minute": 21}
